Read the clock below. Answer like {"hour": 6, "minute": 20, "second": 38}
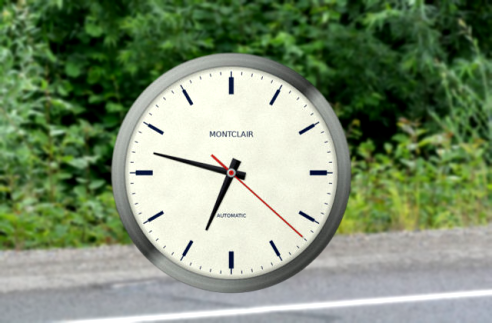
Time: {"hour": 6, "minute": 47, "second": 22}
